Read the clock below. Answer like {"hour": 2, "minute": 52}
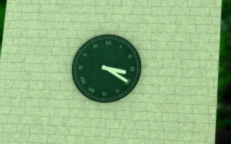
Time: {"hour": 3, "minute": 20}
